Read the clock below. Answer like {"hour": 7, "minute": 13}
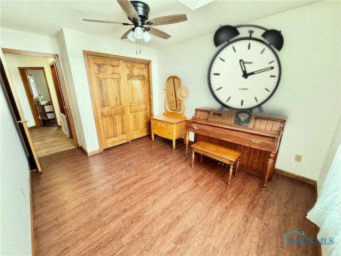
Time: {"hour": 11, "minute": 12}
